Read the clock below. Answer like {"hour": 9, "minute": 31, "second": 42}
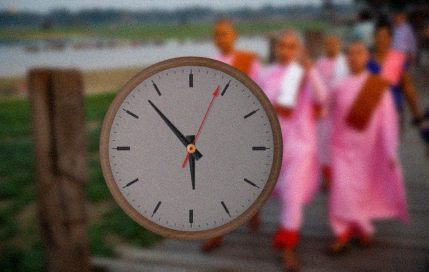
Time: {"hour": 5, "minute": 53, "second": 4}
